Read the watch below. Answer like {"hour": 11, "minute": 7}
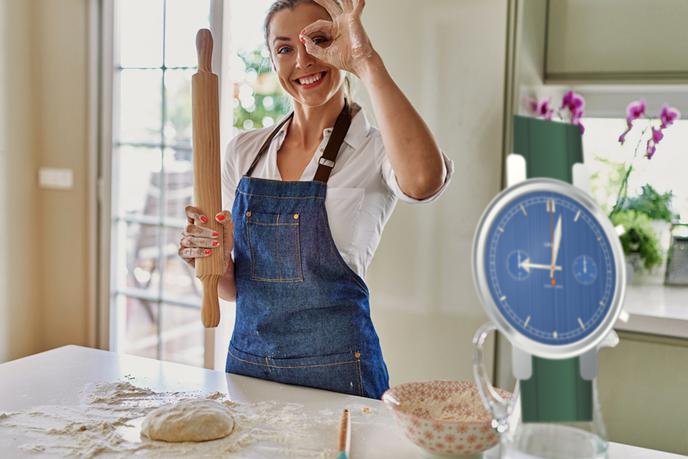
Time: {"hour": 9, "minute": 2}
